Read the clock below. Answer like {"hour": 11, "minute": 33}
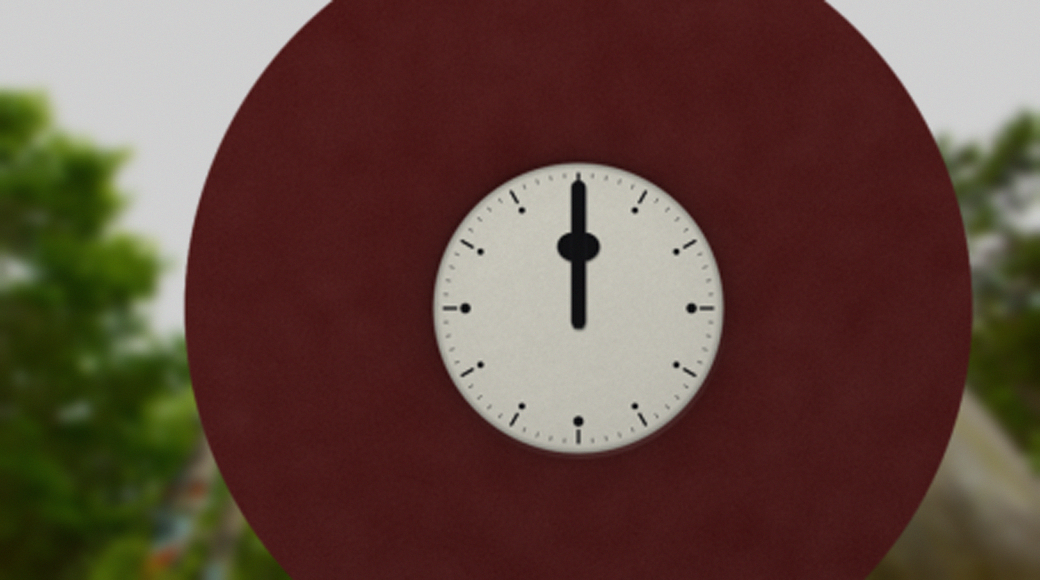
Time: {"hour": 12, "minute": 0}
